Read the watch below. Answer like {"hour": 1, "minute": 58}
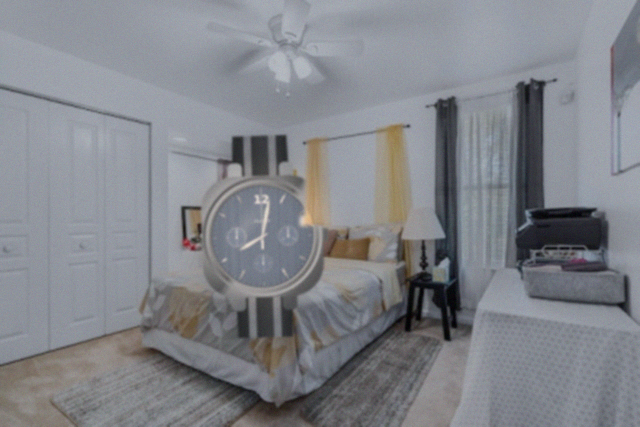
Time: {"hour": 8, "minute": 2}
